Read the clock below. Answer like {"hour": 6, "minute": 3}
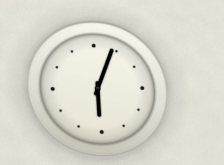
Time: {"hour": 6, "minute": 4}
